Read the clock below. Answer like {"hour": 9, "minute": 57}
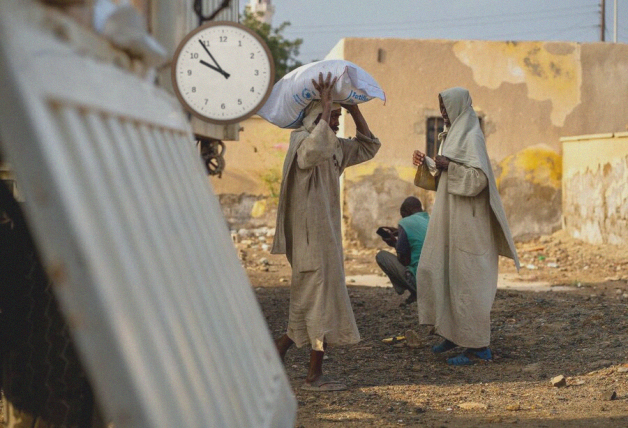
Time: {"hour": 9, "minute": 54}
